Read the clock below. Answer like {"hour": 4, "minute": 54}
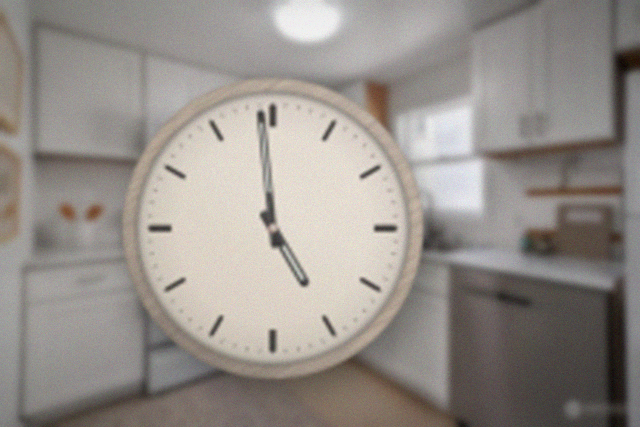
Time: {"hour": 4, "minute": 59}
